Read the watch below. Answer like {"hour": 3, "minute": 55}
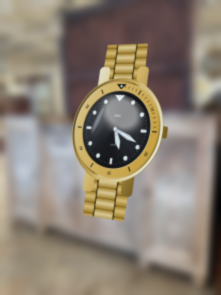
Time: {"hour": 5, "minute": 19}
